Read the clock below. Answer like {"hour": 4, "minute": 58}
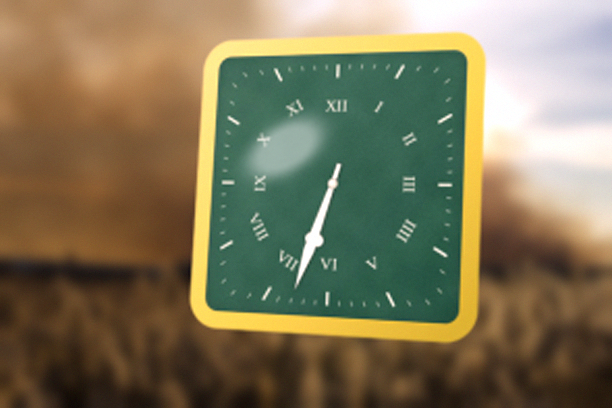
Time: {"hour": 6, "minute": 33}
